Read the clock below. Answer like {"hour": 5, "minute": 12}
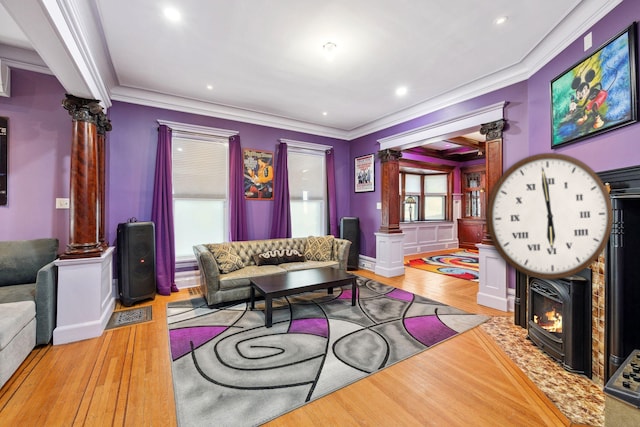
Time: {"hour": 5, "minute": 59}
